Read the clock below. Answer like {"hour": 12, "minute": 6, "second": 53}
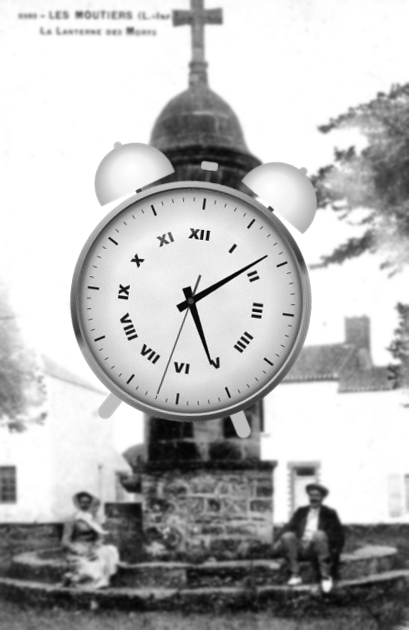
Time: {"hour": 5, "minute": 8, "second": 32}
